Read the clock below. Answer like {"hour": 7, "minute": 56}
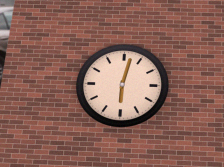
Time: {"hour": 6, "minute": 2}
